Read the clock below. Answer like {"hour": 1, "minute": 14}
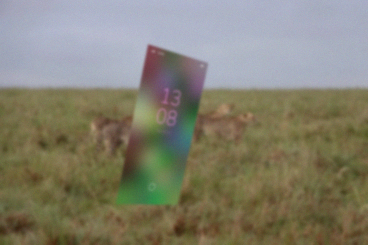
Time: {"hour": 13, "minute": 8}
